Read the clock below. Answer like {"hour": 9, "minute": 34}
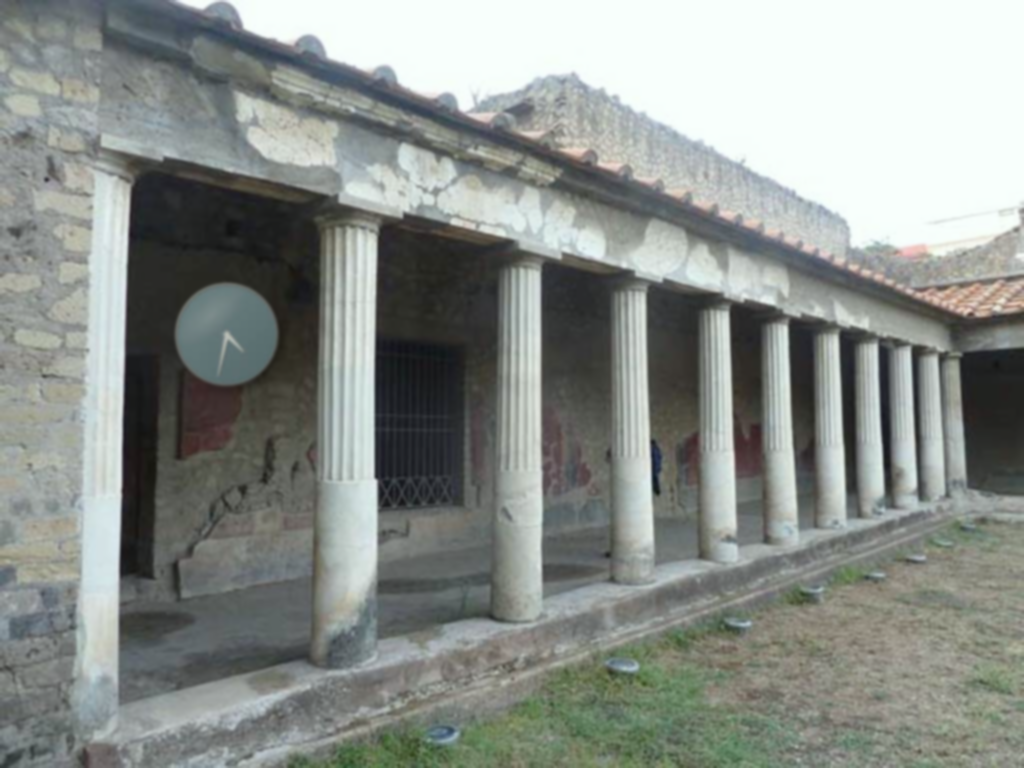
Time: {"hour": 4, "minute": 32}
